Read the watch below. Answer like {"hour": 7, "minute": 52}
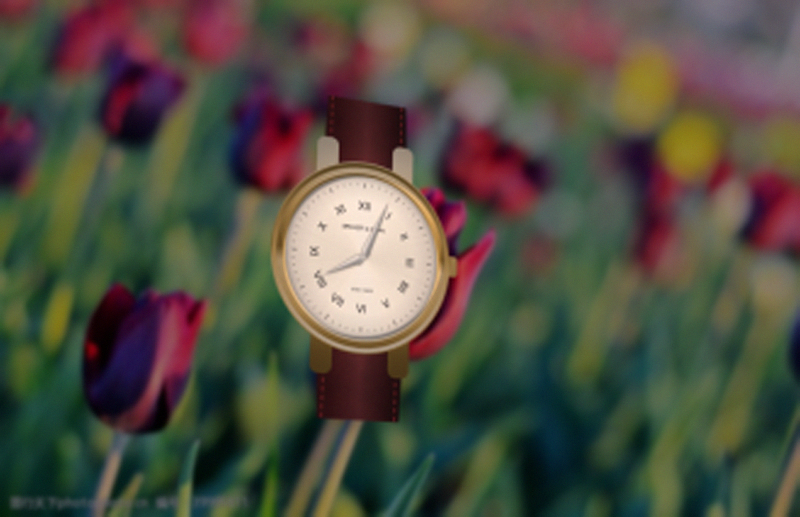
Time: {"hour": 8, "minute": 4}
